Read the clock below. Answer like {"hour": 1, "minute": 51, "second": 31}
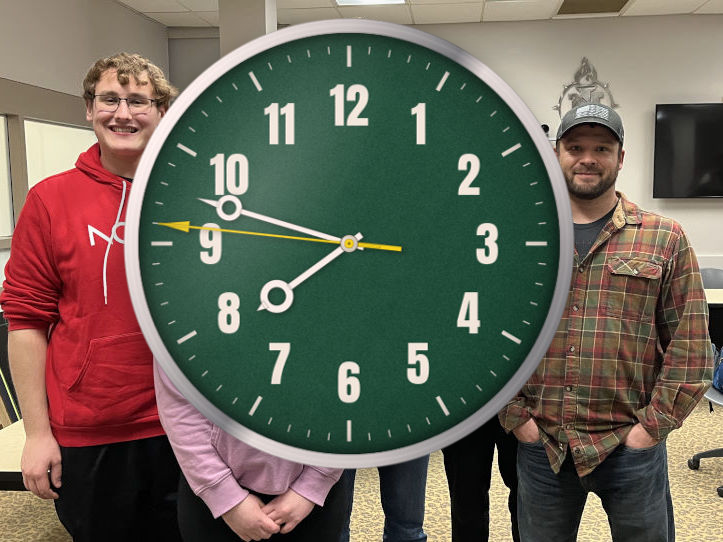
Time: {"hour": 7, "minute": 47, "second": 46}
